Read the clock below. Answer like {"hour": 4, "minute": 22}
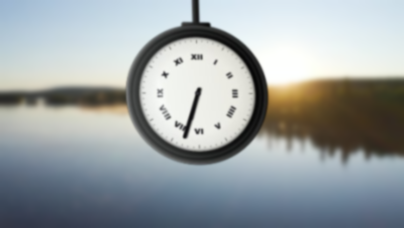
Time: {"hour": 6, "minute": 33}
